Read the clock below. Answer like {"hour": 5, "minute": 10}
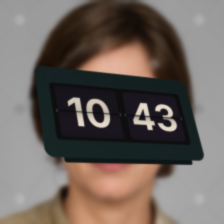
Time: {"hour": 10, "minute": 43}
